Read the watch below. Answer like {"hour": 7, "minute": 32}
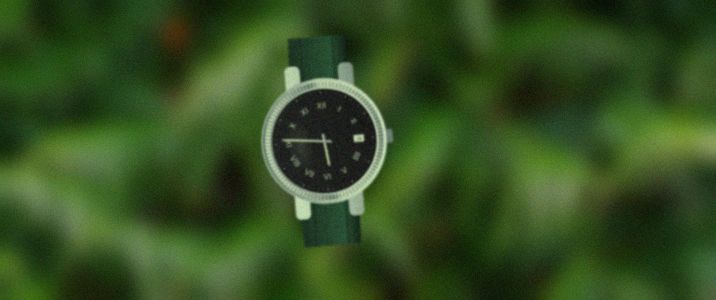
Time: {"hour": 5, "minute": 46}
